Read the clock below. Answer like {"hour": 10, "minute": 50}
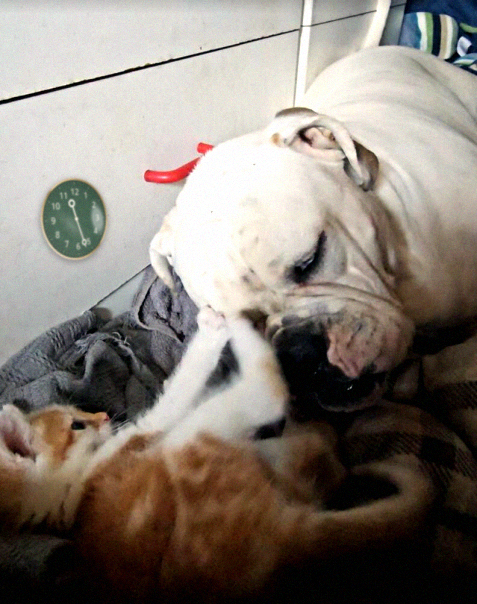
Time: {"hour": 11, "minute": 27}
